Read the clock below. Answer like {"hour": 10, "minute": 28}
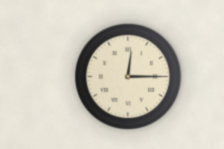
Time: {"hour": 12, "minute": 15}
